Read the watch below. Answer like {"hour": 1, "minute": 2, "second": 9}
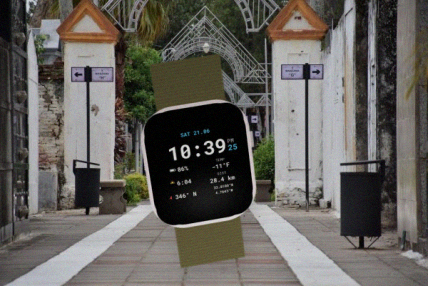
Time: {"hour": 10, "minute": 39, "second": 25}
